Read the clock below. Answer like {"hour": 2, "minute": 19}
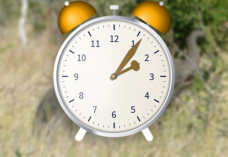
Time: {"hour": 2, "minute": 6}
